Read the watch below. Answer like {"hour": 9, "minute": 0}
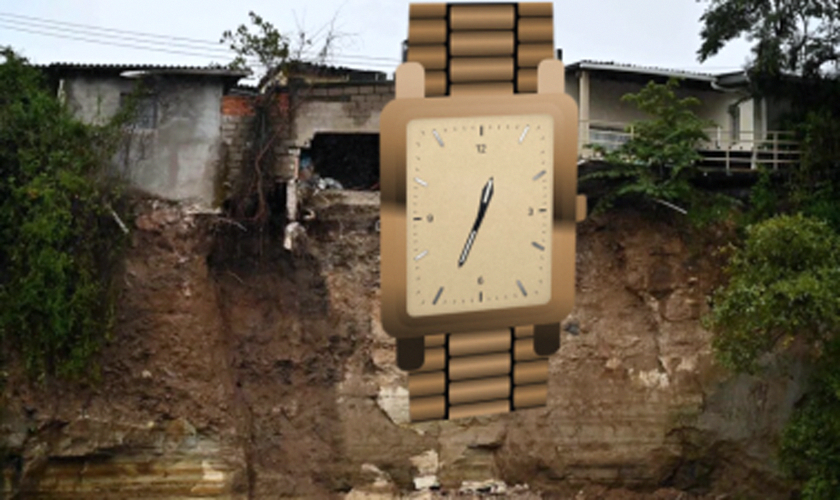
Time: {"hour": 12, "minute": 34}
